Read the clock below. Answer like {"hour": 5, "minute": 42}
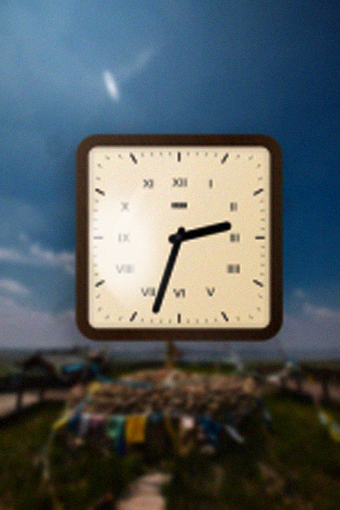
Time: {"hour": 2, "minute": 33}
